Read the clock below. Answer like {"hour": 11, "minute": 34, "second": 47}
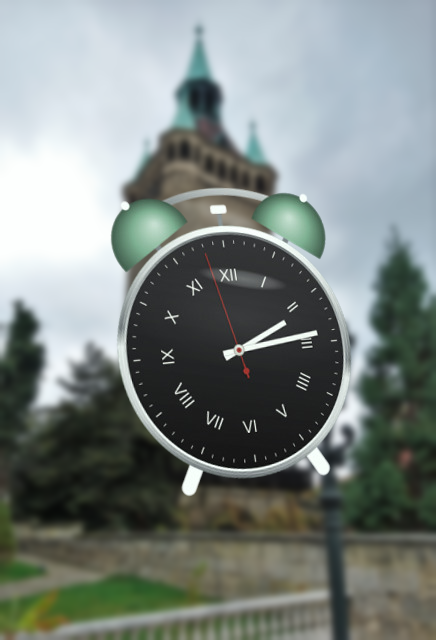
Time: {"hour": 2, "minute": 13, "second": 58}
